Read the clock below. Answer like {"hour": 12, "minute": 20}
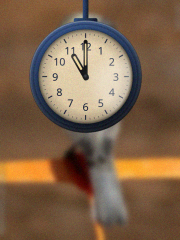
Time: {"hour": 11, "minute": 0}
